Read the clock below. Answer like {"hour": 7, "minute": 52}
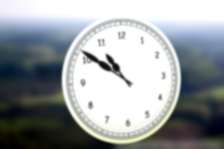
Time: {"hour": 10, "minute": 51}
